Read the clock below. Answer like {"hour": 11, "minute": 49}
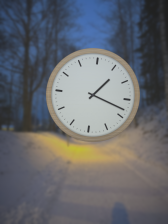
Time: {"hour": 1, "minute": 18}
